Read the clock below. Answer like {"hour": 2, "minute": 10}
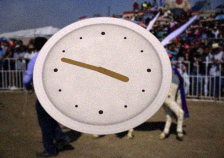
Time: {"hour": 3, "minute": 48}
